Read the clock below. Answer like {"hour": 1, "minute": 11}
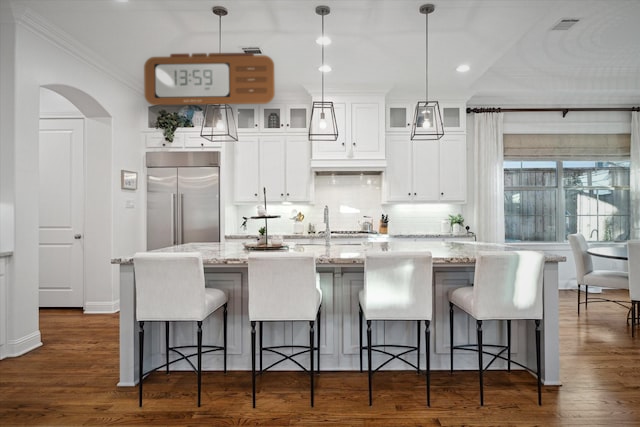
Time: {"hour": 13, "minute": 59}
